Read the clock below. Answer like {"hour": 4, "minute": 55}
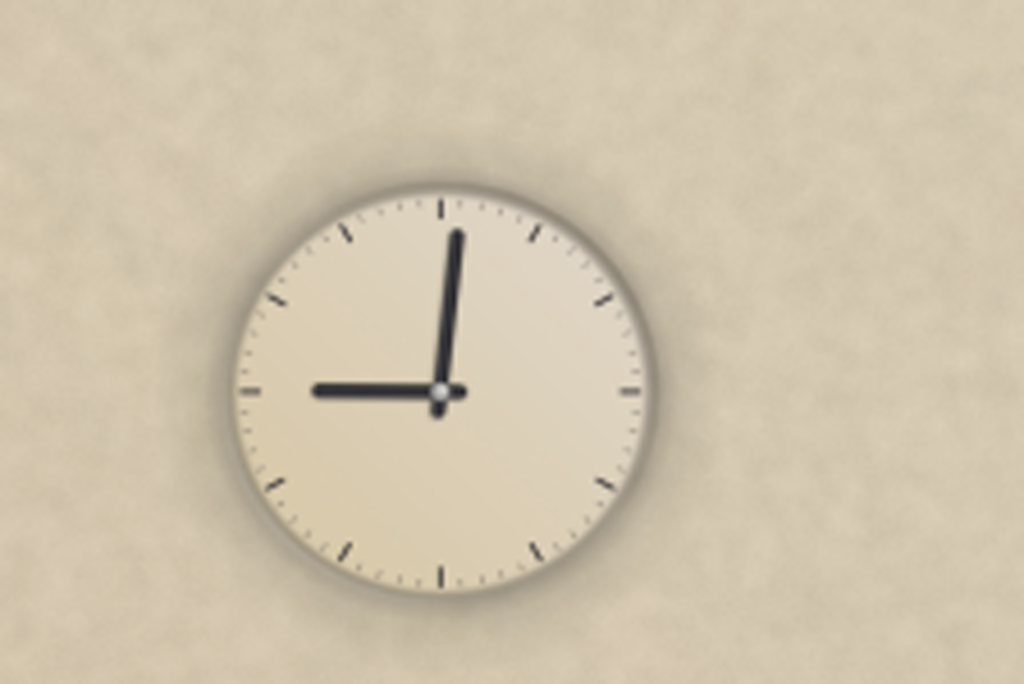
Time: {"hour": 9, "minute": 1}
